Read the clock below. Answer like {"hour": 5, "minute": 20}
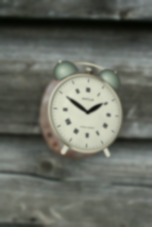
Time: {"hour": 1, "minute": 50}
